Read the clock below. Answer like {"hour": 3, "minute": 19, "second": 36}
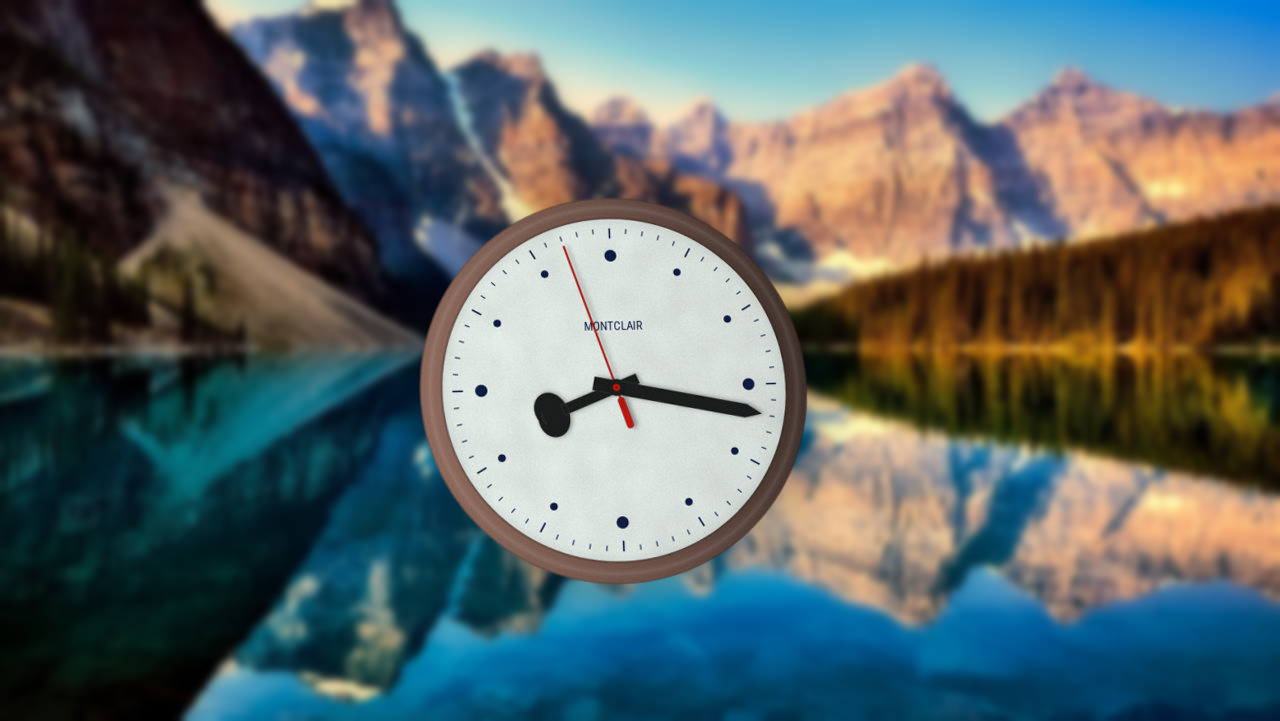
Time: {"hour": 8, "minute": 16, "second": 57}
